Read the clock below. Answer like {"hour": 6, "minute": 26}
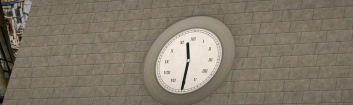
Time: {"hour": 11, "minute": 30}
